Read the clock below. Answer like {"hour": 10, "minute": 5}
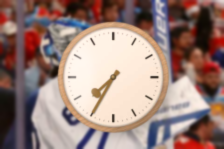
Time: {"hour": 7, "minute": 35}
